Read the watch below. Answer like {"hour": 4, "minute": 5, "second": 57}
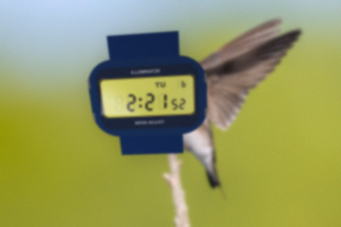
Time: {"hour": 2, "minute": 21, "second": 52}
